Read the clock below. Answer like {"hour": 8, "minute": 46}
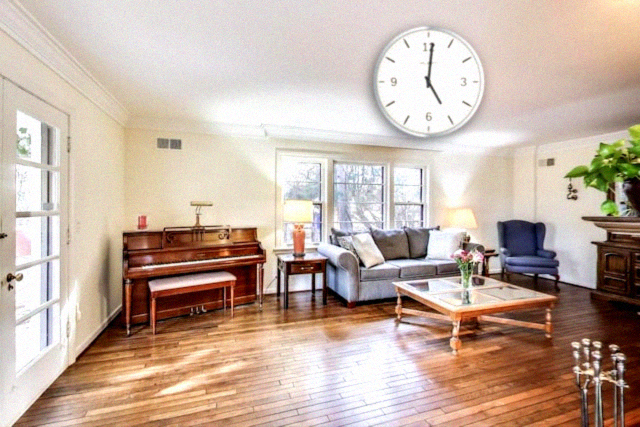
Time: {"hour": 5, "minute": 1}
